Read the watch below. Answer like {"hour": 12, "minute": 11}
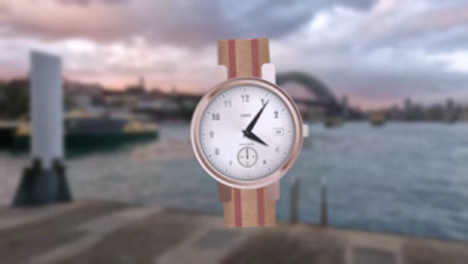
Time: {"hour": 4, "minute": 6}
